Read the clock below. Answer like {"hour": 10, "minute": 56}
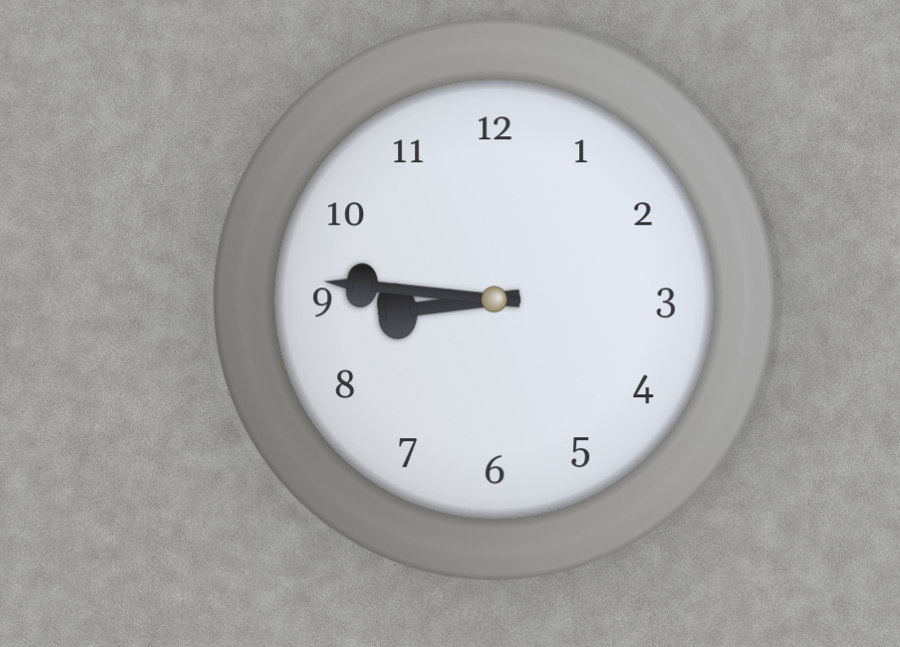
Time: {"hour": 8, "minute": 46}
